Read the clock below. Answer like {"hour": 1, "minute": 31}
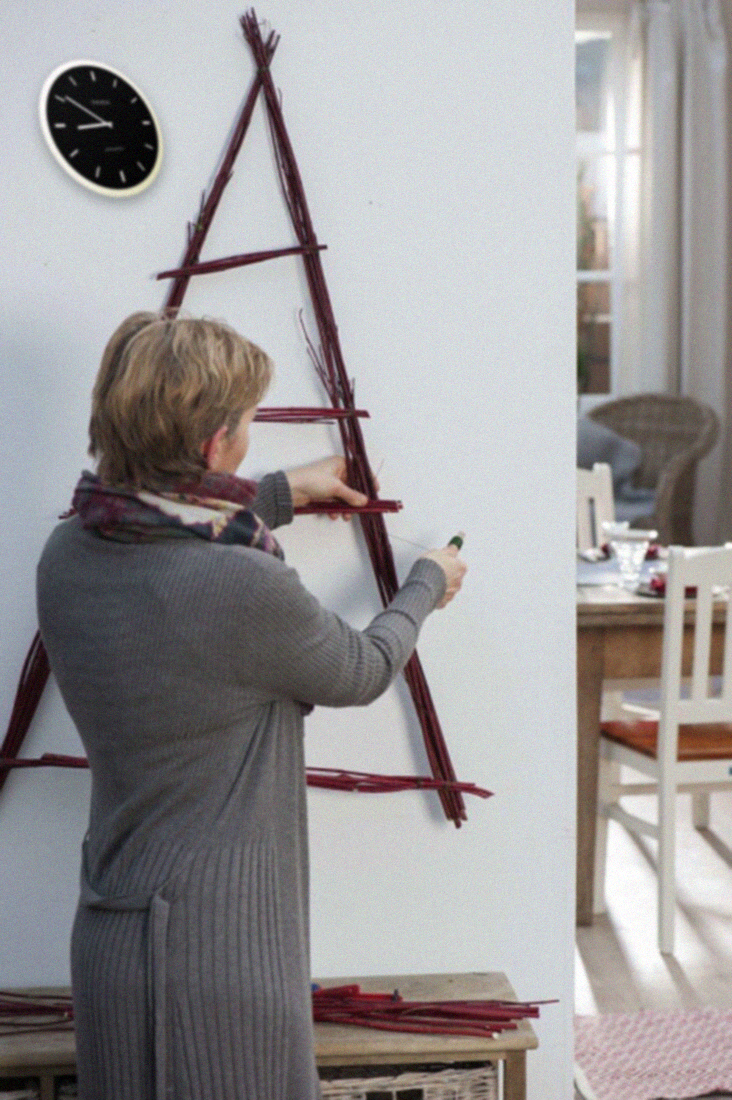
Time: {"hour": 8, "minute": 51}
